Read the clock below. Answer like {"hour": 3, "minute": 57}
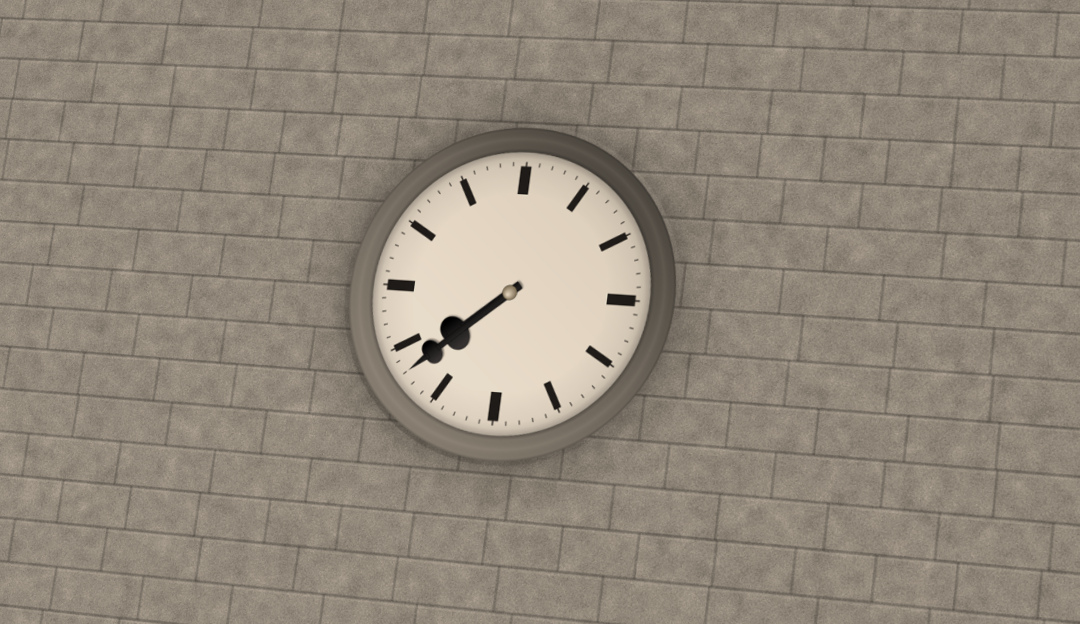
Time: {"hour": 7, "minute": 38}
